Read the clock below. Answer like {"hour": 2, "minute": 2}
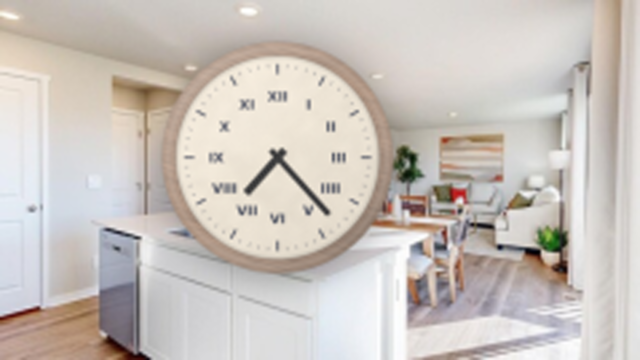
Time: {"hour": 7, "minute": 23}
